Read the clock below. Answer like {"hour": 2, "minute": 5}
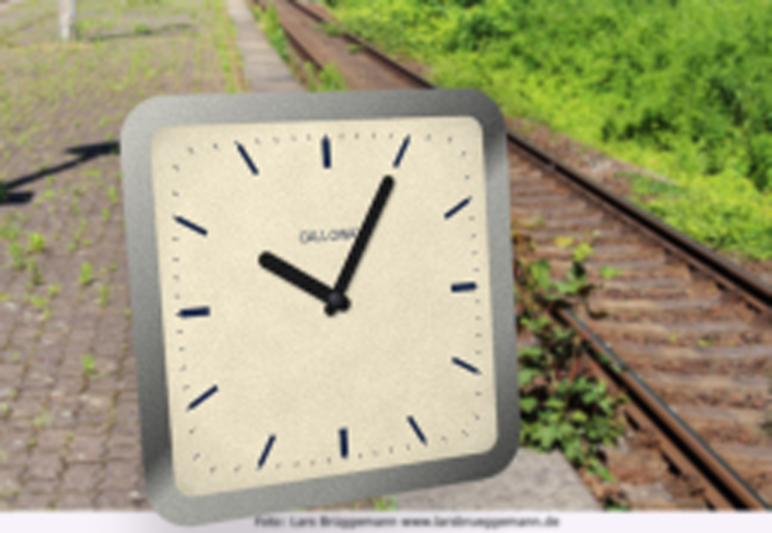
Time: {"hour": 10, "minute": 5}
